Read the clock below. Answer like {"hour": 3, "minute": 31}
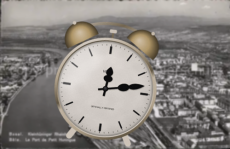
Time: {"hour": 12, "minute": 13}
